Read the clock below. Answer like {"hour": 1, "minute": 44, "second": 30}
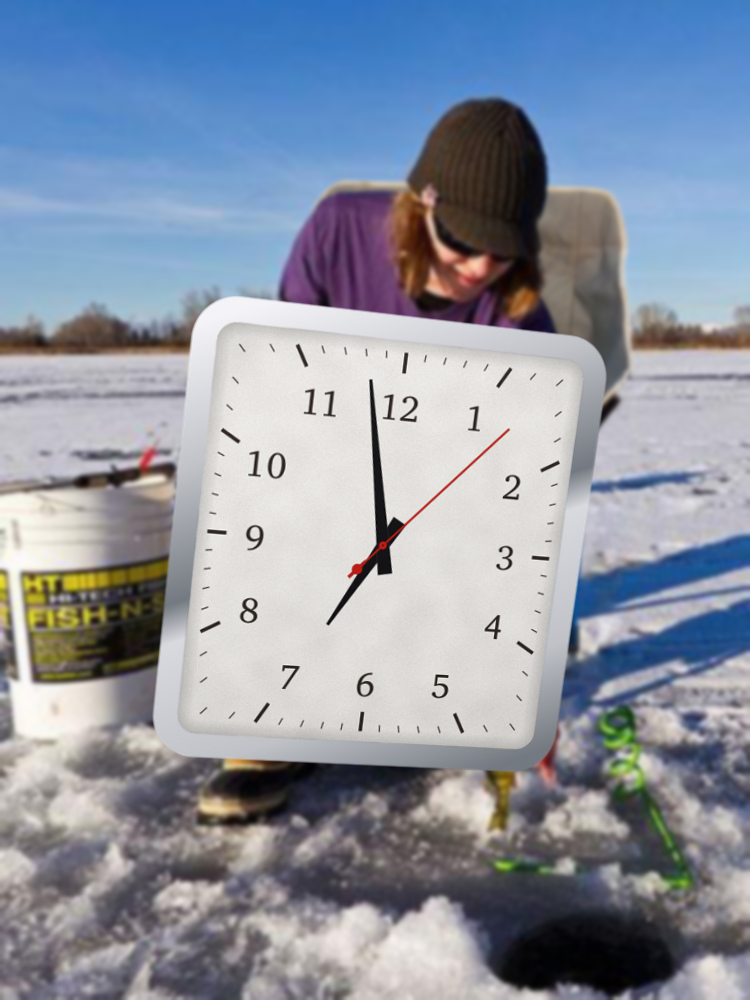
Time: {"hour": 6, "minute": 58, "second": 7}
